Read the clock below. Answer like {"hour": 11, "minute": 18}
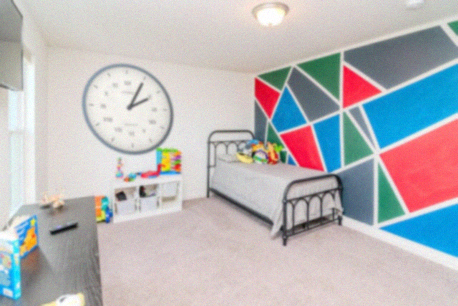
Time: {"hour": 2, "minute": 5}
